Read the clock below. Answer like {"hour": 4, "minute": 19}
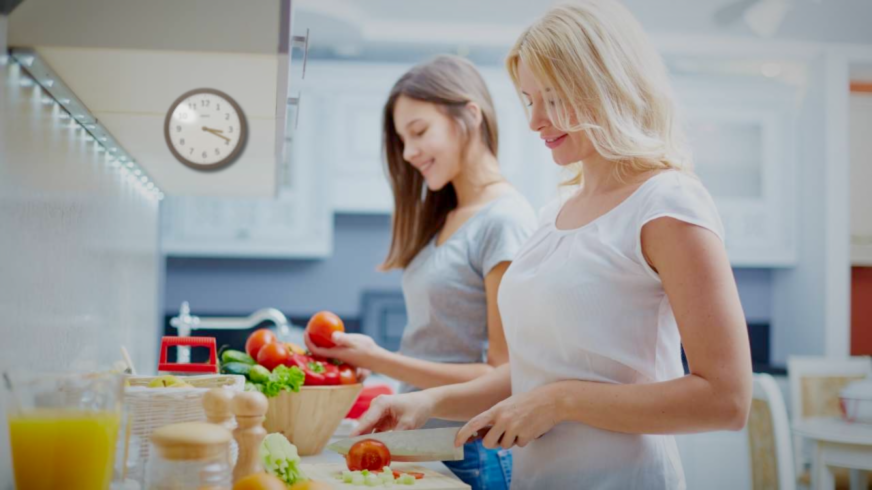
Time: {"hour": 3, "minute": 19}
